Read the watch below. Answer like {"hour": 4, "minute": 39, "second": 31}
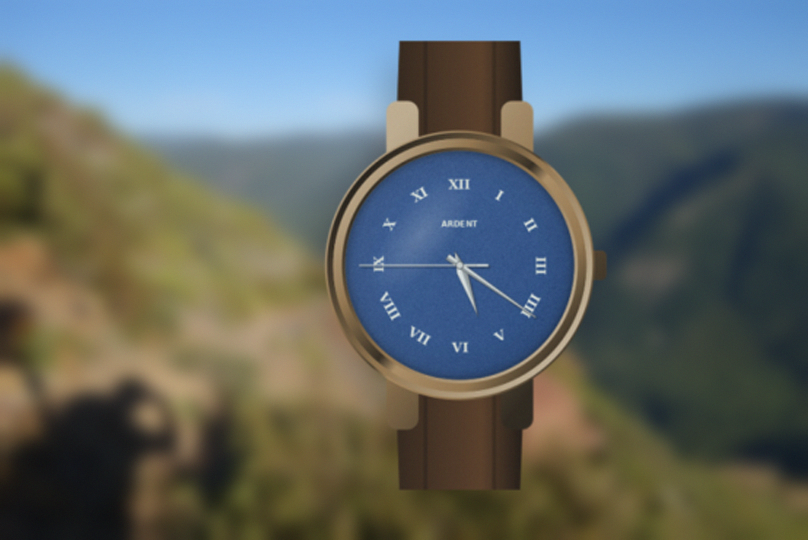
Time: {"hour": 5, "minute": 20, "second": 45}
